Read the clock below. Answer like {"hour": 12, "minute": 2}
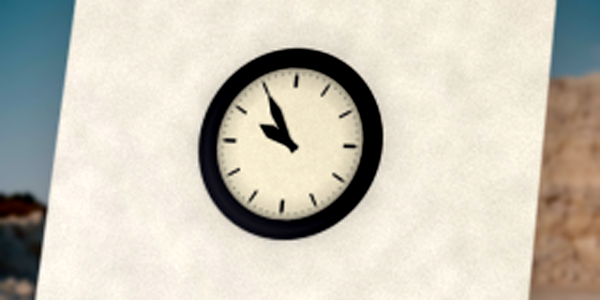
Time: {"hour": 9, "minute": 55}
